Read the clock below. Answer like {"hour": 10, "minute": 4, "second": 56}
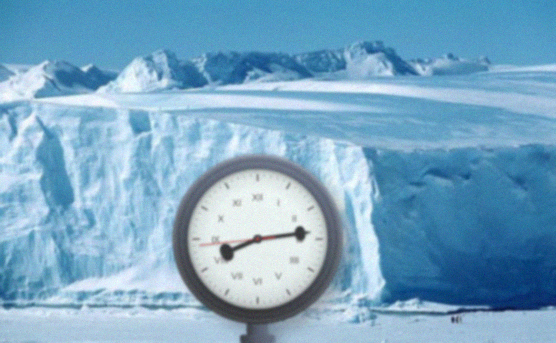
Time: {"hour": 8, "minute": 13, "second": 44}
